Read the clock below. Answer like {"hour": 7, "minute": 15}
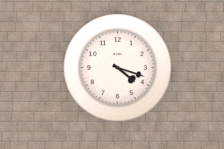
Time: {"hour": 4, "minute": 18}
